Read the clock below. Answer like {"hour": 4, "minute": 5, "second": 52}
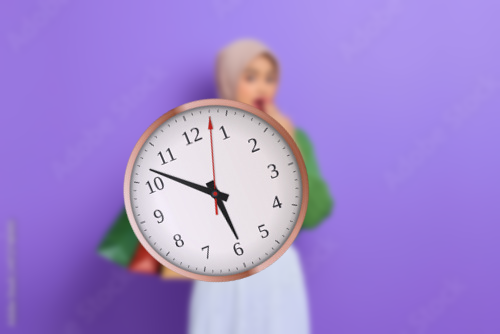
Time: {"hour": 5, "minute": 52, "second": 3}
